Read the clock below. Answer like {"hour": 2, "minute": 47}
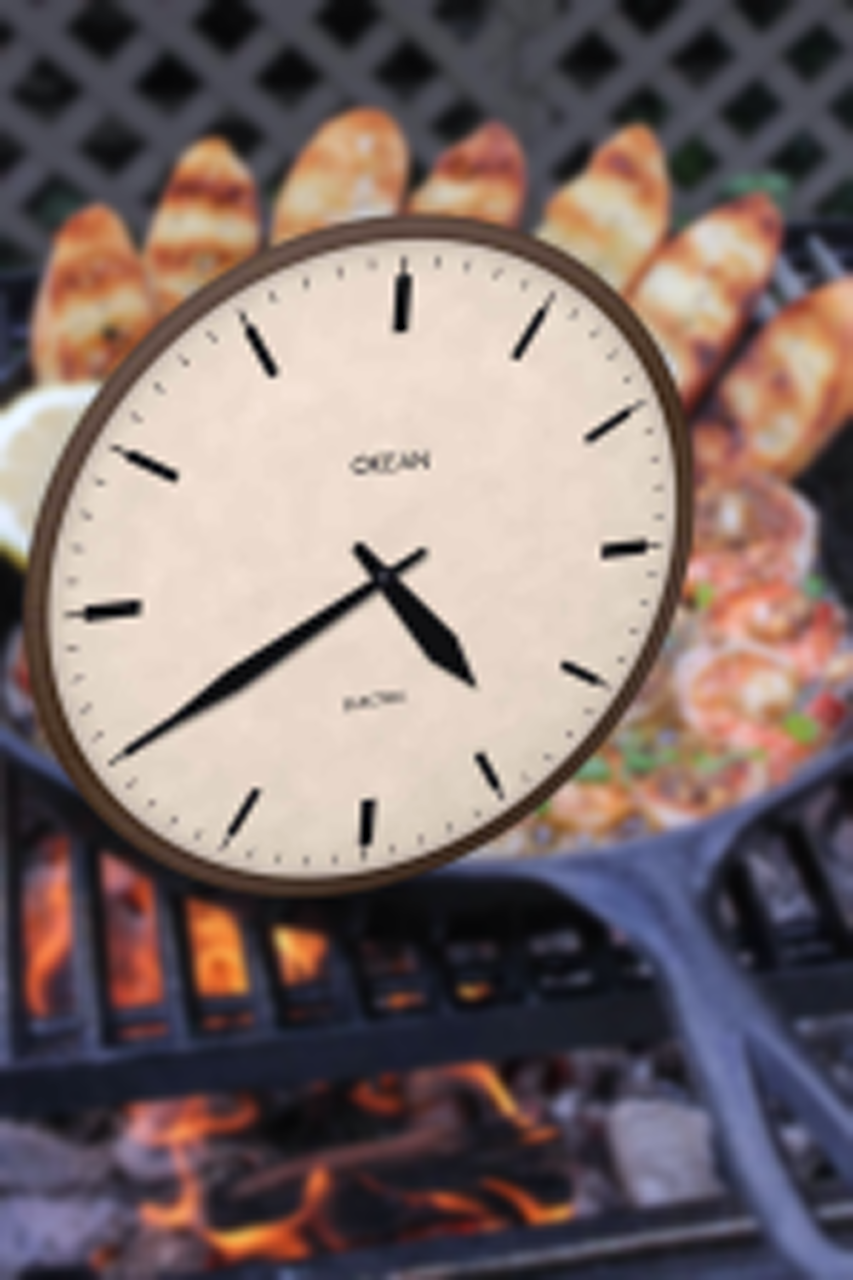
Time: {"hour": 4, "minute": 40}
